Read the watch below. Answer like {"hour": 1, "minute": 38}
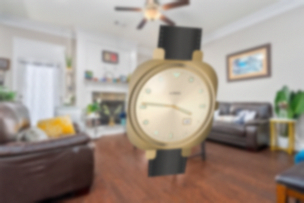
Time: {"hour": 3, "minute": 46}
